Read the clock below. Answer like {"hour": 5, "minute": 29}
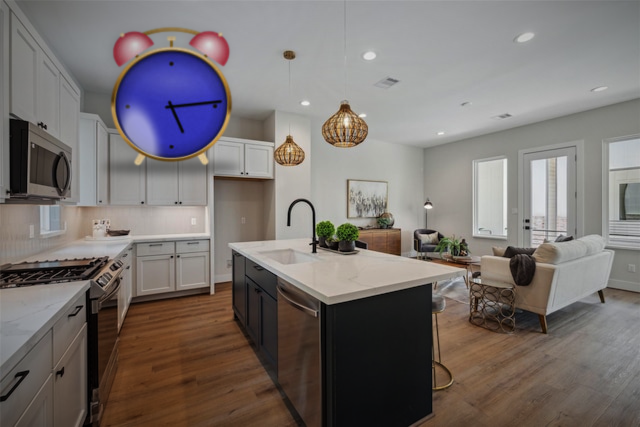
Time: {"hour": 5, "minute": 14}
